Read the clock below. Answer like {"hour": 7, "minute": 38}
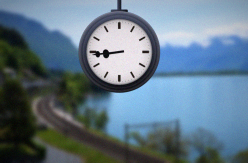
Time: {"hour": 8, "minute": 44}
